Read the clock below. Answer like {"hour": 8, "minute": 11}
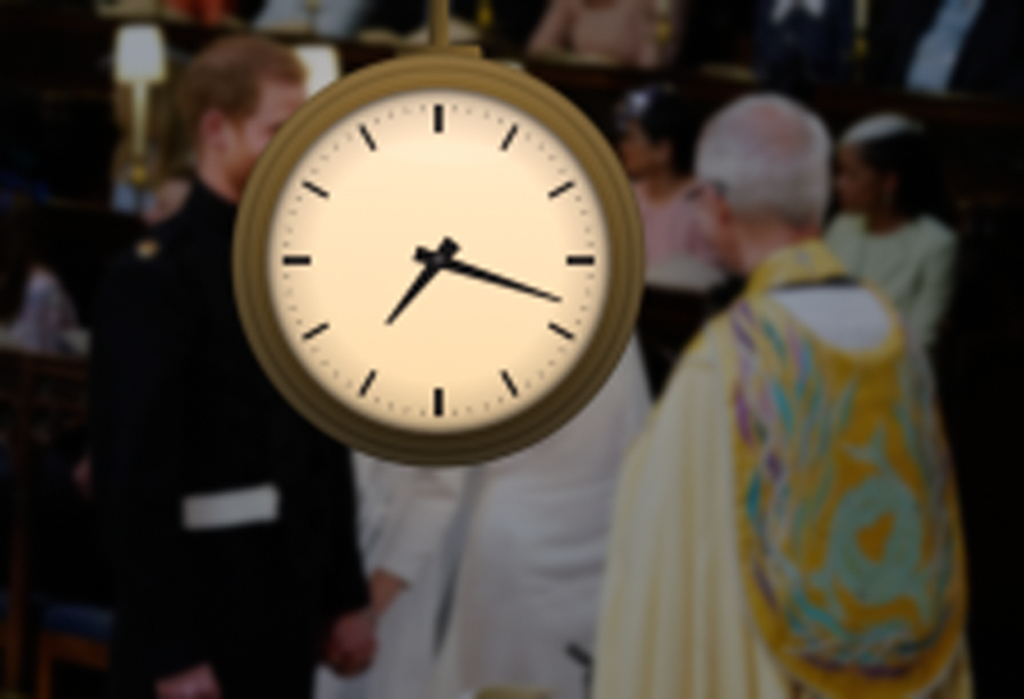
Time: {"hour": 7, "minute": 18}
